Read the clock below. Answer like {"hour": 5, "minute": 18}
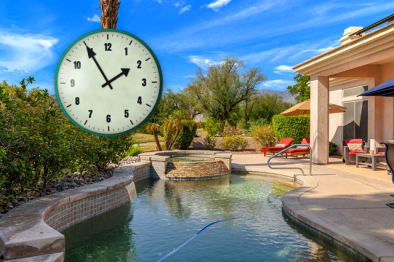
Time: {"hour": 1, "minute": 55}
